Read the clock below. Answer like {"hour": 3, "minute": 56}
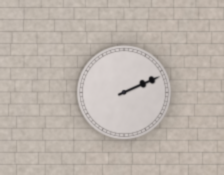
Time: {"hour": 2, "minute": 11}
